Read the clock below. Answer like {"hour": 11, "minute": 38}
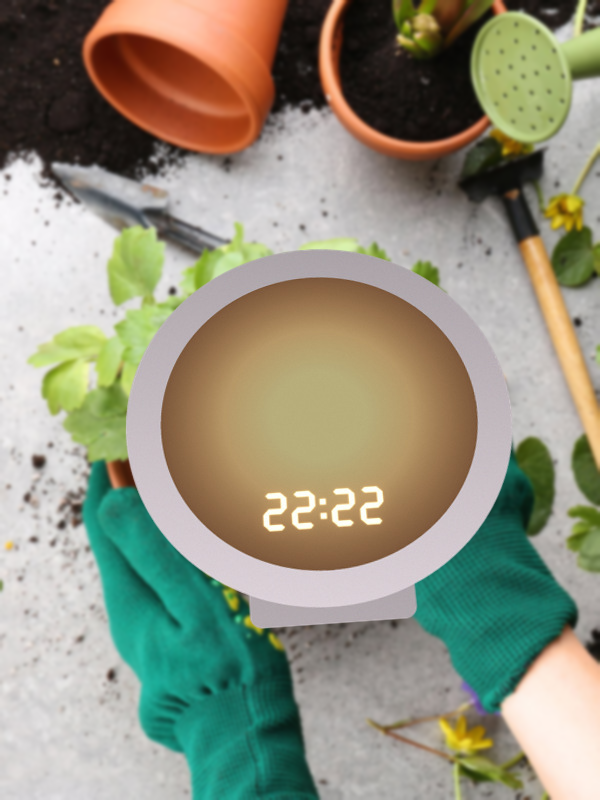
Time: {"hour": 22, "minute": 22}
